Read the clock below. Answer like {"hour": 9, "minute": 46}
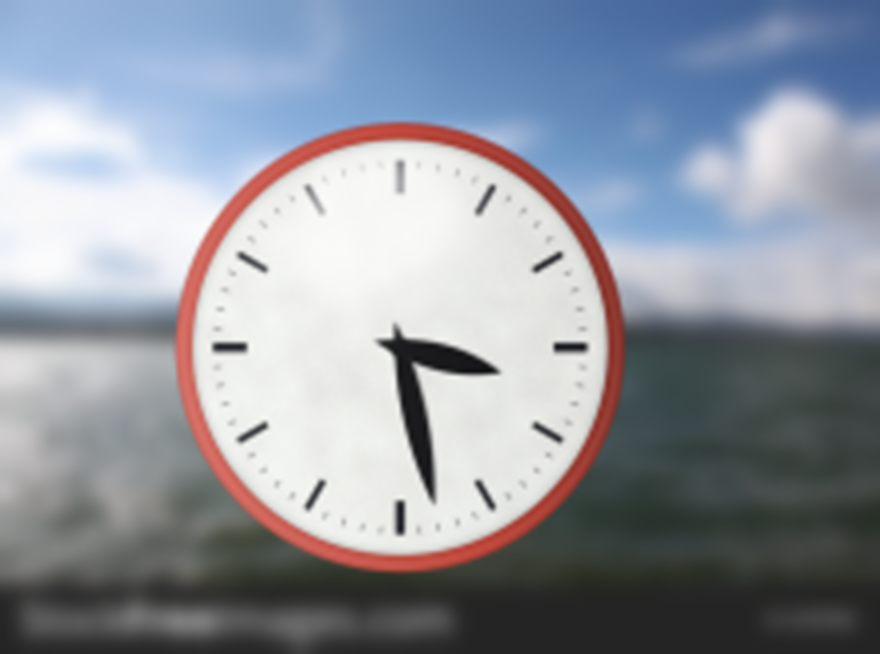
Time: {"hour": 3, "minute": 28}
